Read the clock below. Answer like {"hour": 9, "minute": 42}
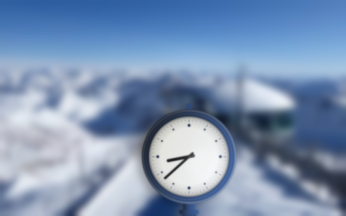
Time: {"hour": 8, "minute": 38}
